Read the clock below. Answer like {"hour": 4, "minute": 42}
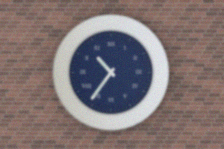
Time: {"hour": 10, "minute": 36}
